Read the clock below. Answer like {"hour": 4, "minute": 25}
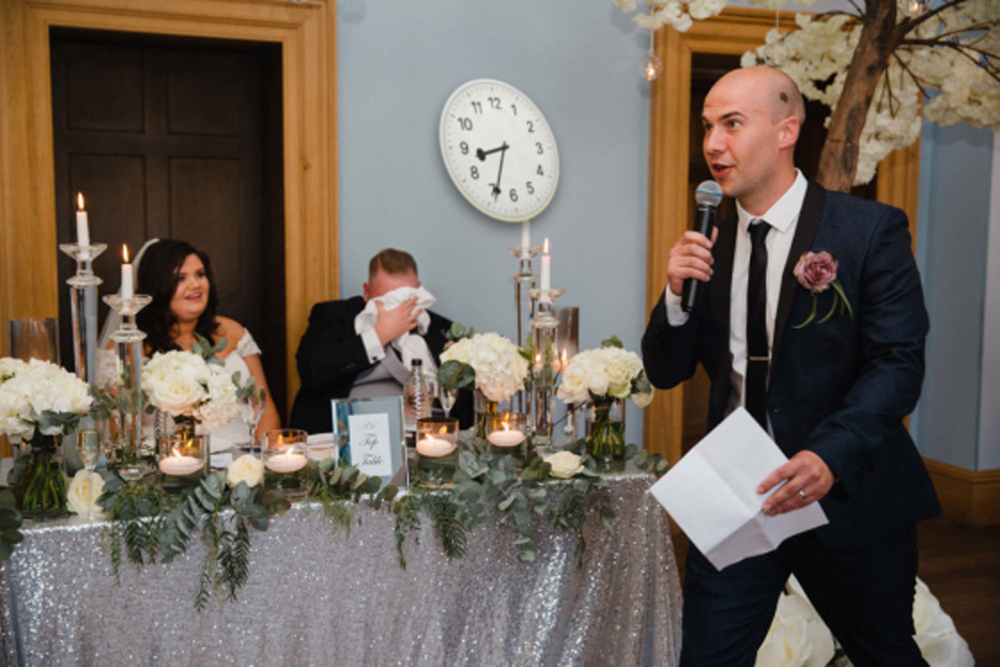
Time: {"hour": 8, "minute": 34}
